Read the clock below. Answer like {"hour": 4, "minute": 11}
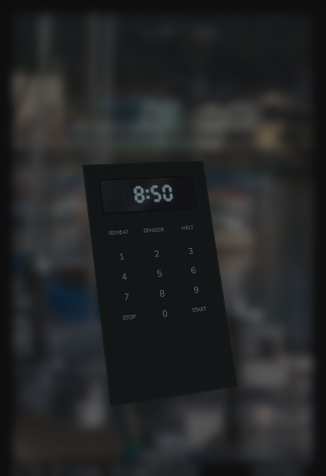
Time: {"hour": 8, "minute": 50}
